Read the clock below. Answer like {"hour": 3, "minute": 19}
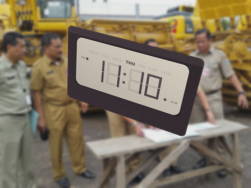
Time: {"hour": 11, "minute": 10}
